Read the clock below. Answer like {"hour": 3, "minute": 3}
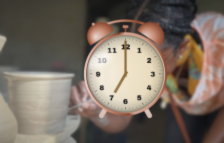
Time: {"hour": 7, "minute": 0}
